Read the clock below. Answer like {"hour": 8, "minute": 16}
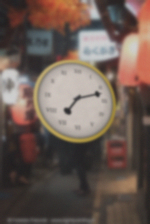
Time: {"hour": 7, "minute": 12}
